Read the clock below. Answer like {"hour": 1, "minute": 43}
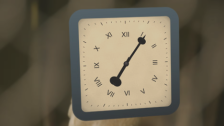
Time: {"hour": 7, "minute": 6}
